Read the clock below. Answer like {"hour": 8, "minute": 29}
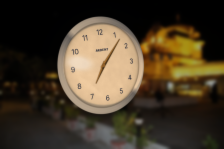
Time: {"hour": 7, "minute": 7}
